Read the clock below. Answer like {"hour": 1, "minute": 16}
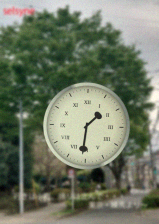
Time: {"hour": 1, "minute": 31}
